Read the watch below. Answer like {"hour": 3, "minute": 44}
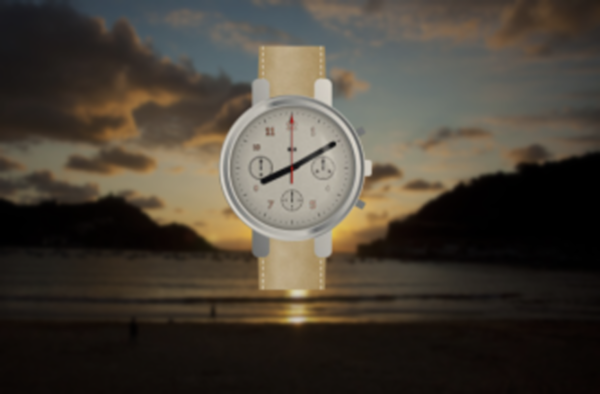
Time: {"hour": 8, "minute": 10}
